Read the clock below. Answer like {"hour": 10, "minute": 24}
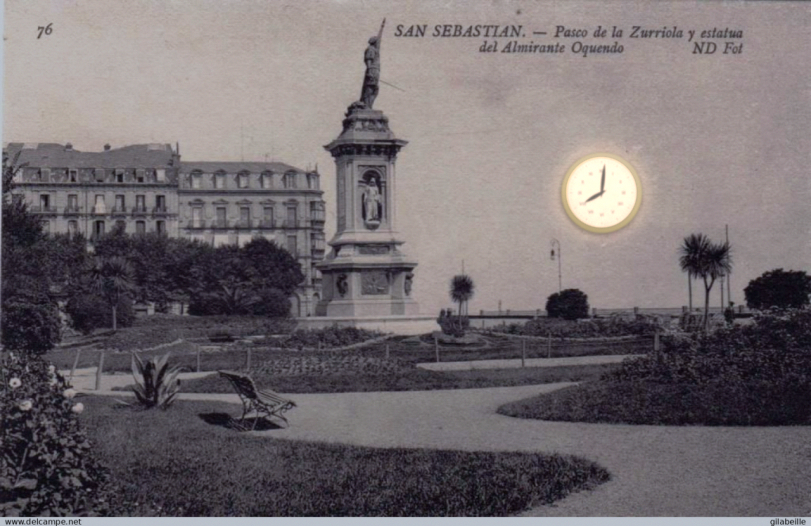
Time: {"hour": 8, "minute": 1}
